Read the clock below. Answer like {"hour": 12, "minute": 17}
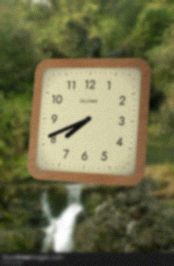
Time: {"hour": 7, "minute": 41}
